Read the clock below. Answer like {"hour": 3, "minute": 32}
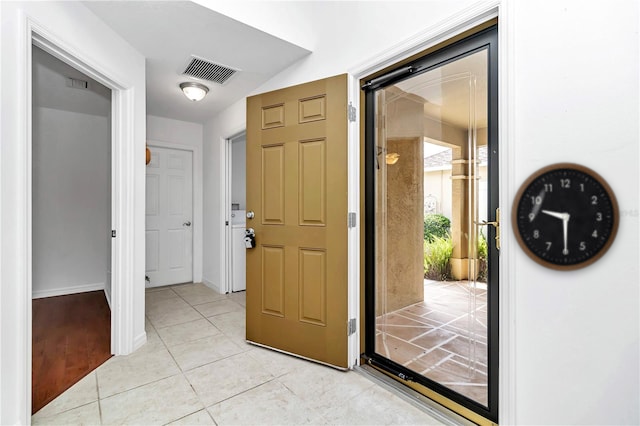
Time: {"hour": 9, "minute": 30}
